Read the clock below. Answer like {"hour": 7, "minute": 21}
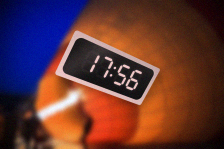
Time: {"hour": 17, "minute": 56}
